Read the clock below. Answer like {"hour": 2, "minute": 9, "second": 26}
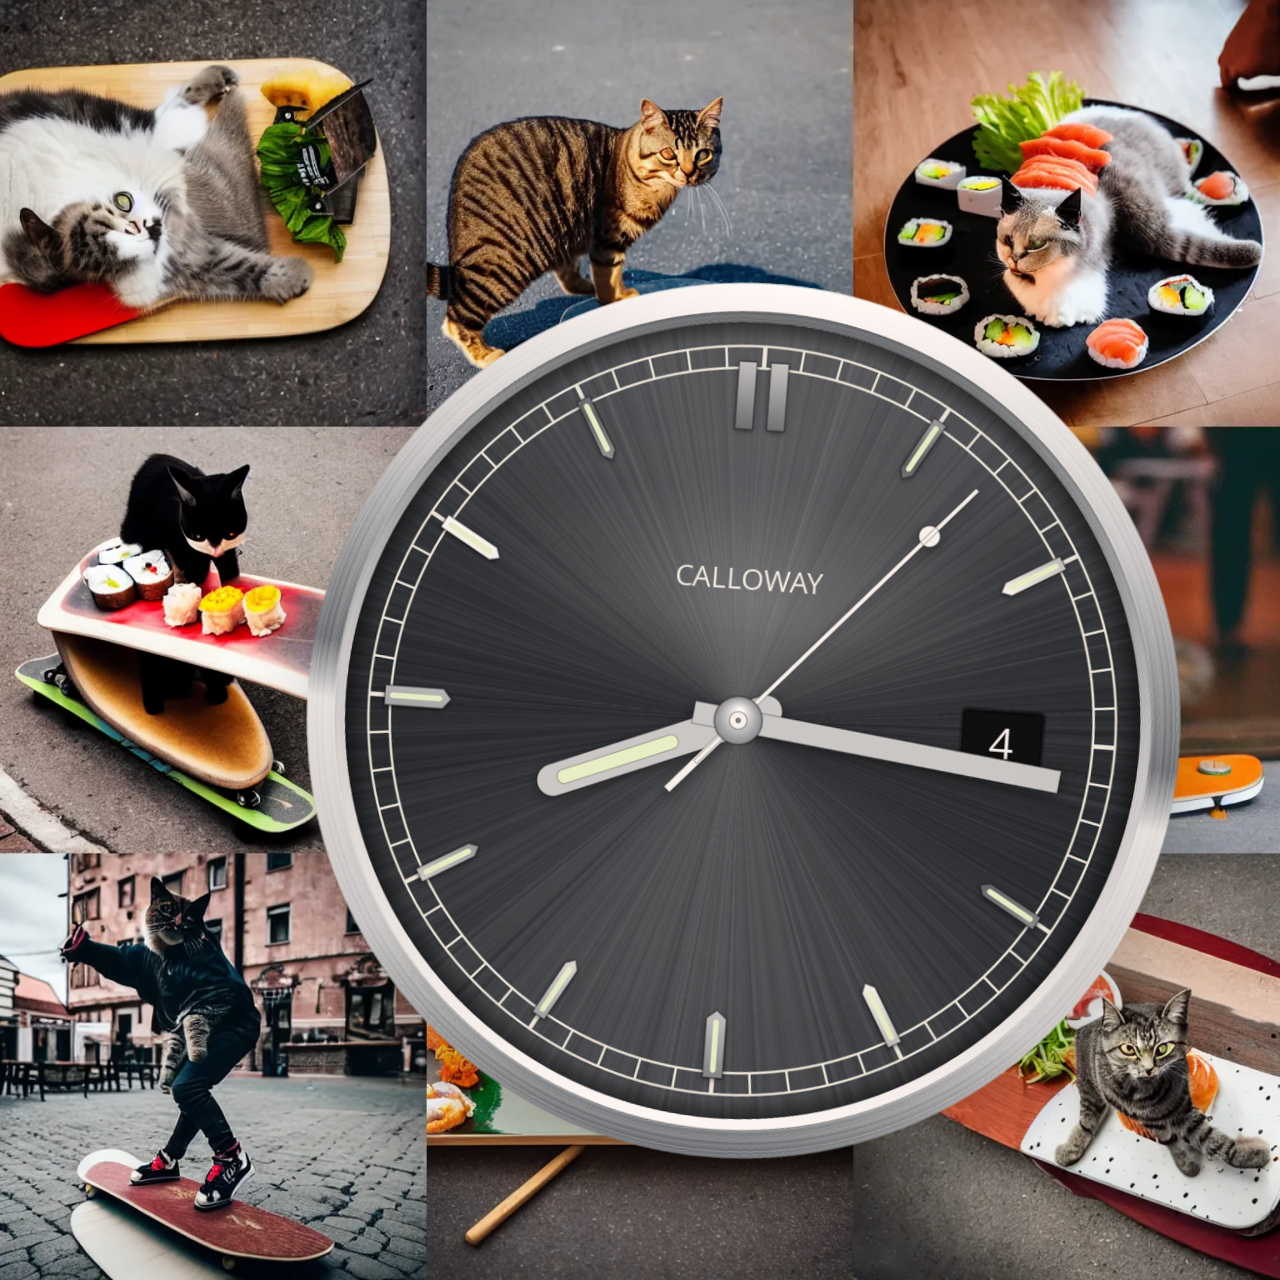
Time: {"hour": 8, "minute": 16, "second": 7}
